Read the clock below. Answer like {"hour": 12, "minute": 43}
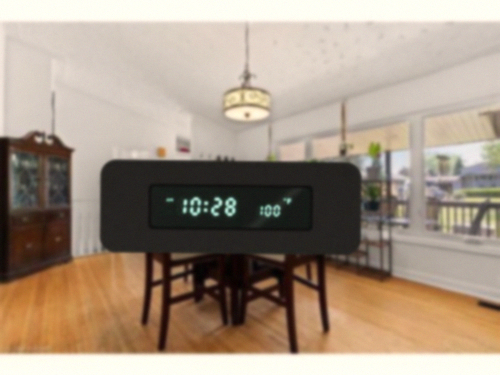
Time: {"hour": 10, "minute": 28}
